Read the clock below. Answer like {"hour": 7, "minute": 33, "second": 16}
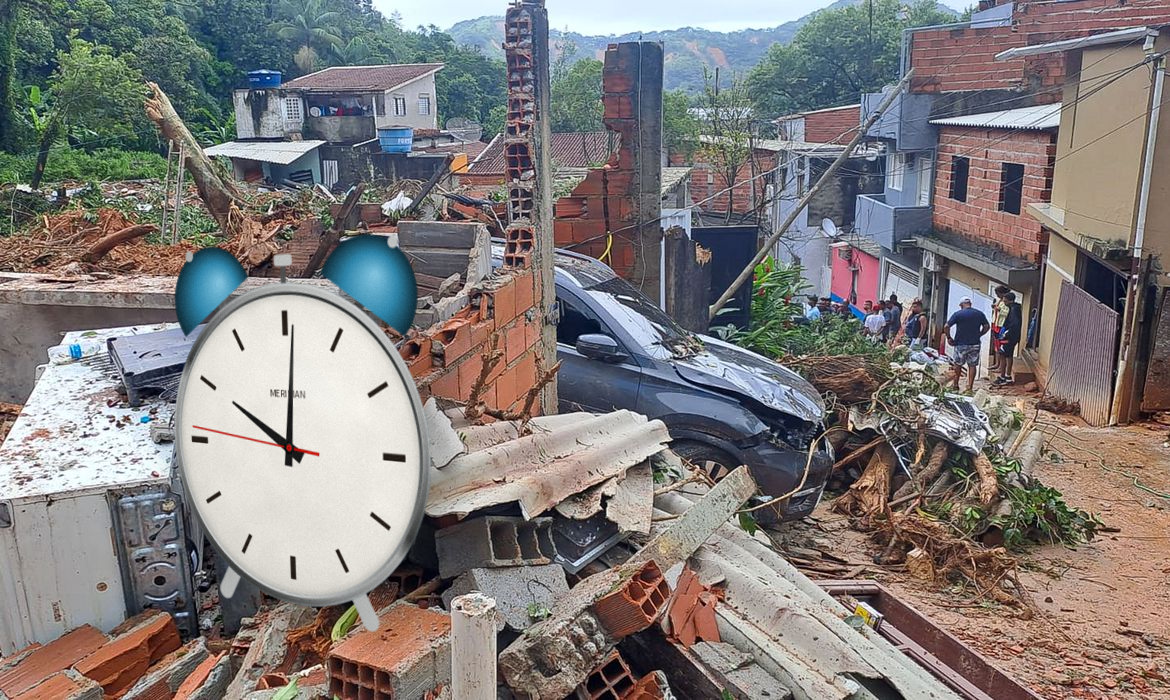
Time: {"hour": 10, "minute": 0, "second": 46}
